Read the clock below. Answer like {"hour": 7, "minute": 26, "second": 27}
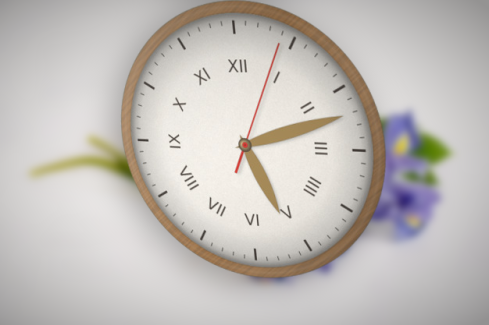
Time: {"hour": 5, "minute": 12, "second": 4}
